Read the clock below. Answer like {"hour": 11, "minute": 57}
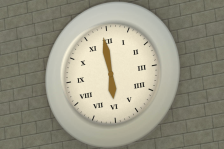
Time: {"hour": 5, "minute": 59}
